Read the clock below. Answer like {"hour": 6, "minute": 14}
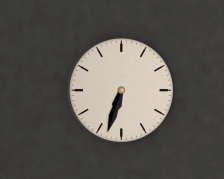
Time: {"hour": 6, "minute": 33}
